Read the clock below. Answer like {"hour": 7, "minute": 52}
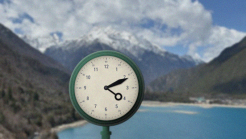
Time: {"hour": 4, "minute": 11}
